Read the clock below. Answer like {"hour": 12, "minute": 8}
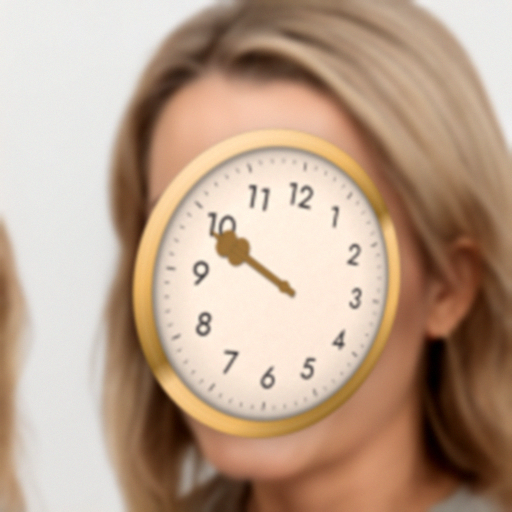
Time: {"hour": 9, "minute": 49}
